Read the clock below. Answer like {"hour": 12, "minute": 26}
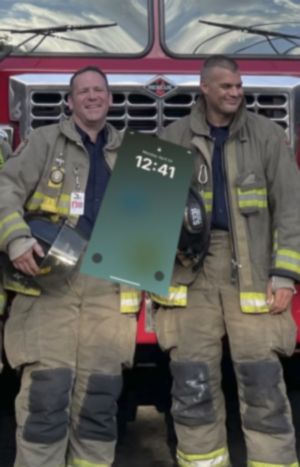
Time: {"hour": 12, "minute": 41}
